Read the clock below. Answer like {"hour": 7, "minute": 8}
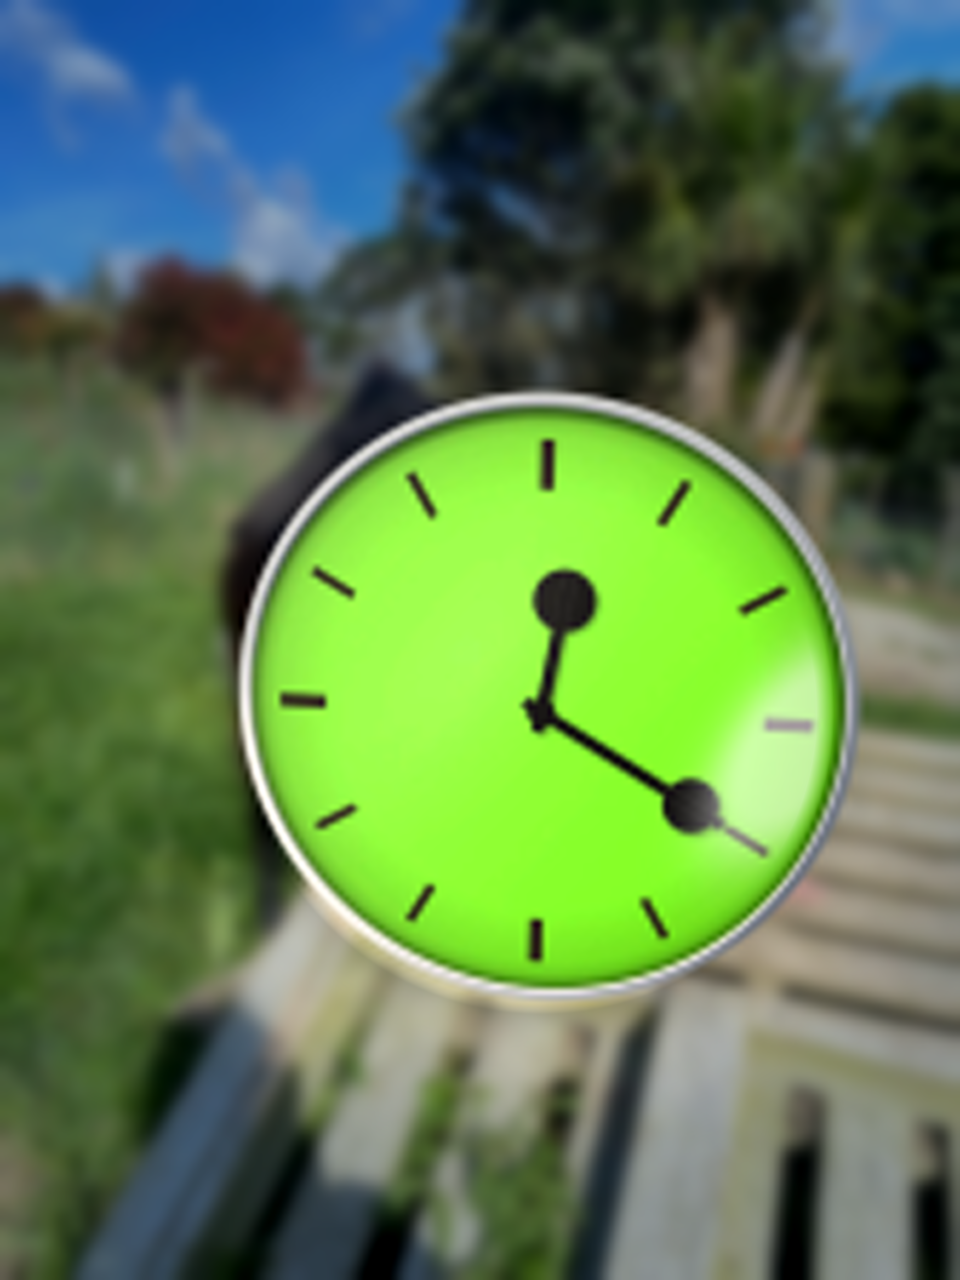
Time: {"hour": 12, "minute": 20}
